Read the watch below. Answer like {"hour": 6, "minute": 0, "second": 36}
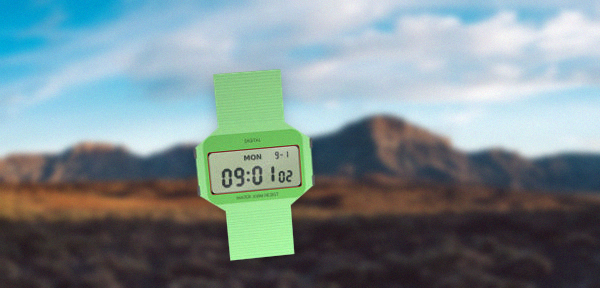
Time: {"hour": 9, "minute": 1, "second": 2}
